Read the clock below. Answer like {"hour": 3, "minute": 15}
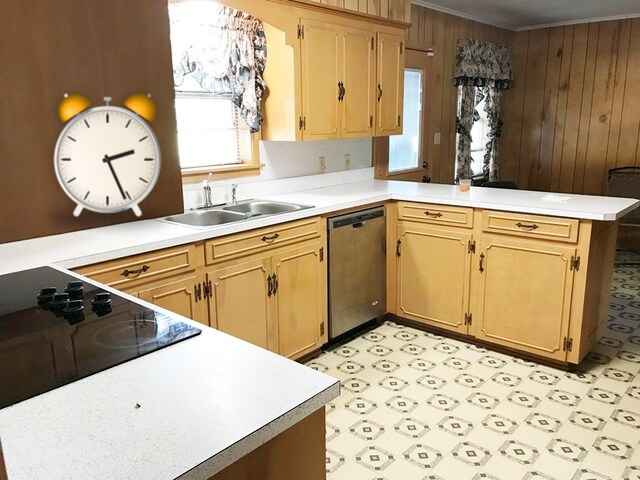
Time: {"hour": 2, "minute": 26}
